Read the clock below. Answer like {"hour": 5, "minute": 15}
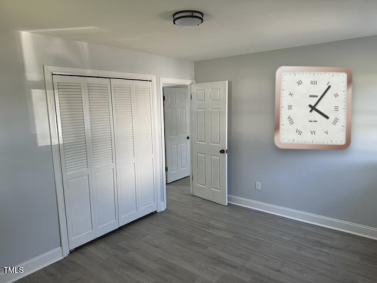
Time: {"hour": 4, "minute": 6}
